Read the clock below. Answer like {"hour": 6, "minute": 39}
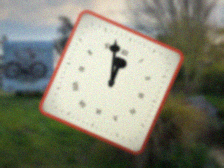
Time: {"hour": 11, "minute": 57}
